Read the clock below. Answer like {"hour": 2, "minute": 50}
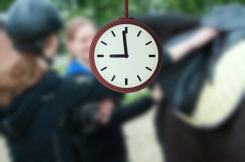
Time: {"hour": 8, "minute": 59}
